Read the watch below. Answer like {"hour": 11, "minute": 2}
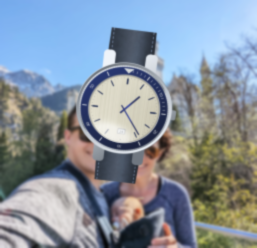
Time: {"hour": 1, "minute": 24}
